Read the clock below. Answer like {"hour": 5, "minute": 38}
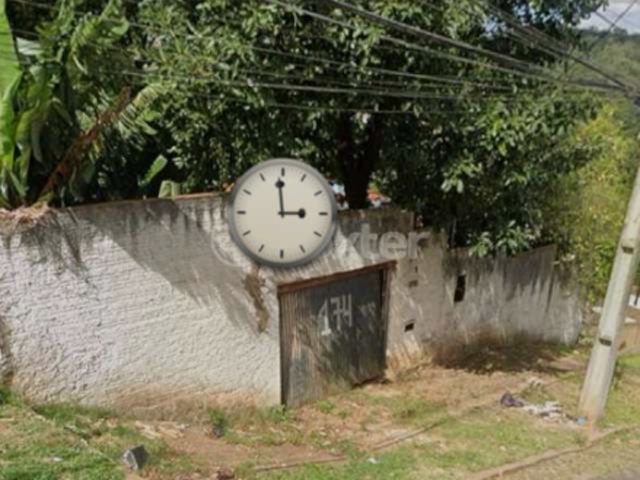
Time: {"hour": 2, "minute": 59}
